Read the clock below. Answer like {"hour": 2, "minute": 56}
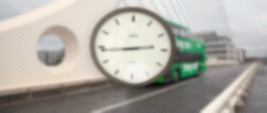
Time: {"hour": 2, "minute": 44}
